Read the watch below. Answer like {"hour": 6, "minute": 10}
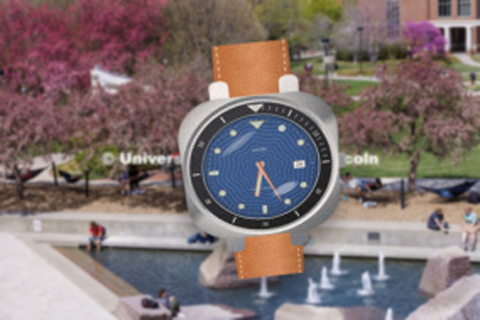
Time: {"hour": 6, "minute": 26}
